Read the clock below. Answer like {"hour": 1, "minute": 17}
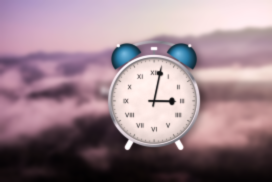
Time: {"hour": 3, "minute": 2}
